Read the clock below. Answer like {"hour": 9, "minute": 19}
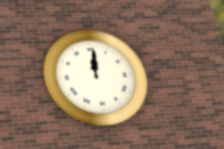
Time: {"hour": 12, "minute": 1}
